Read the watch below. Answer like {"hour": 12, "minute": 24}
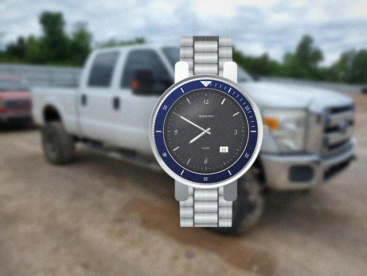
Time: {"hour": 7, "minute": 50}
